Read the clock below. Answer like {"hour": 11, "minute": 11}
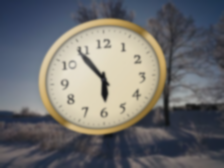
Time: {"hour": 5, "minute": 54}
